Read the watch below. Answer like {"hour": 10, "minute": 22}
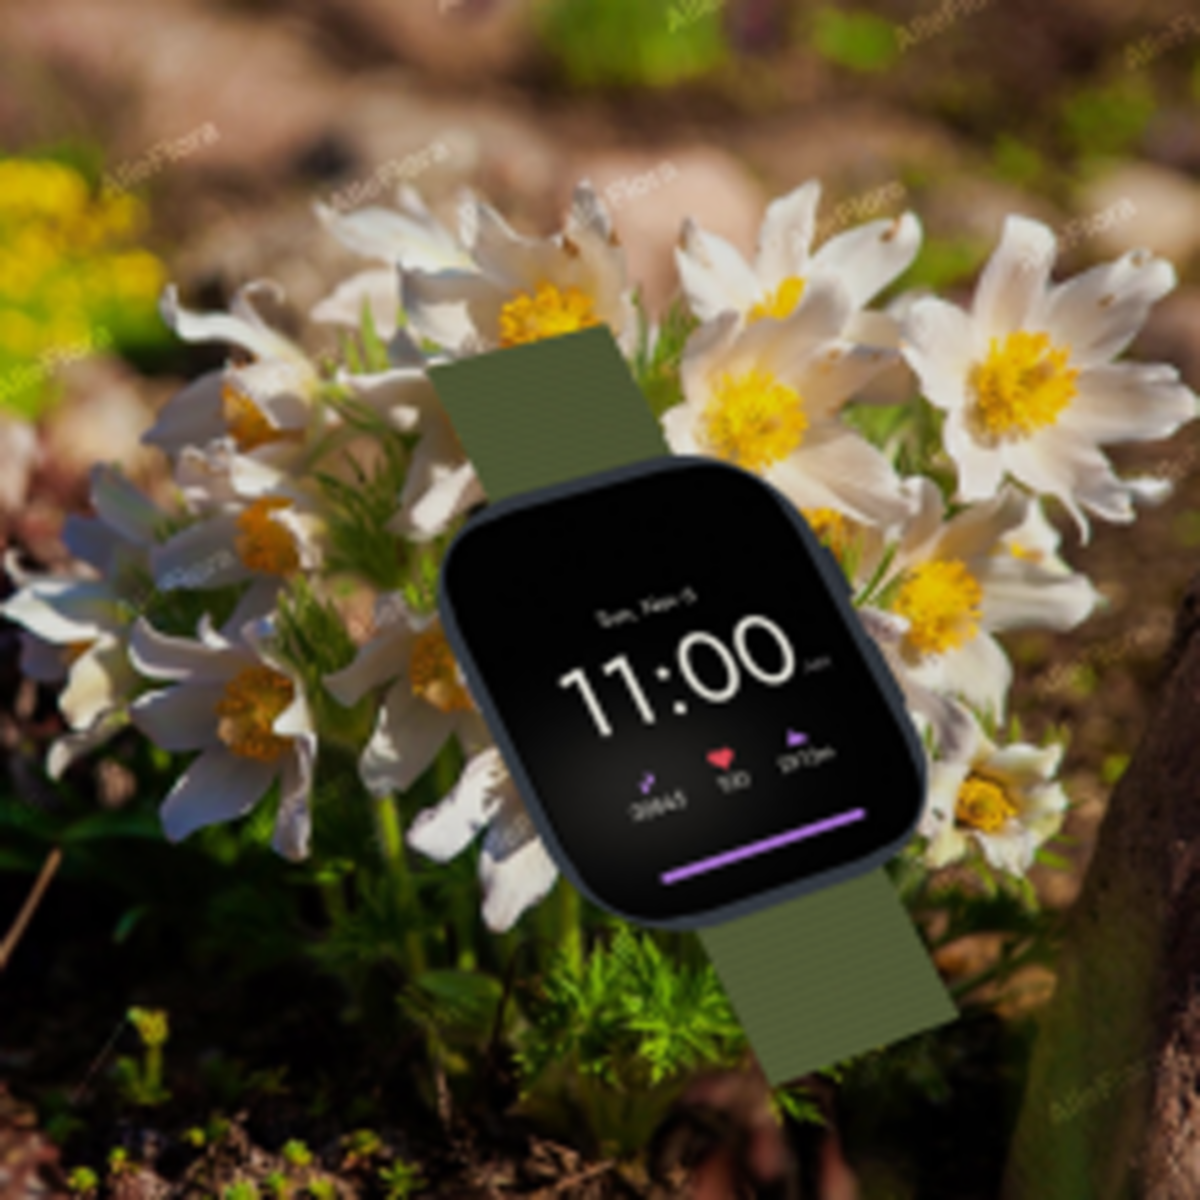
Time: {"hour": 11, "minute": 0}
